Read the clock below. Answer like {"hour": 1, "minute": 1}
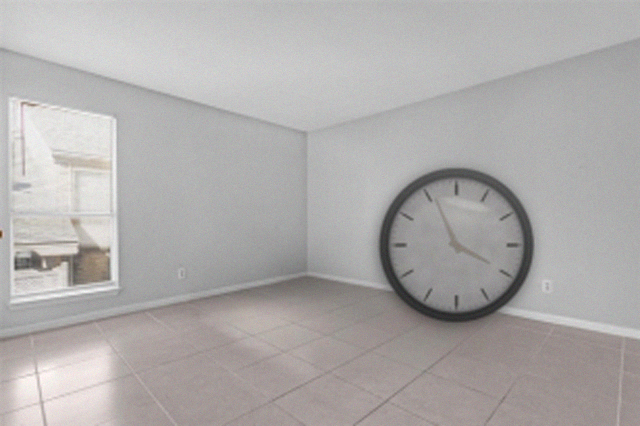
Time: {"hour": 3, "minute": 56}
